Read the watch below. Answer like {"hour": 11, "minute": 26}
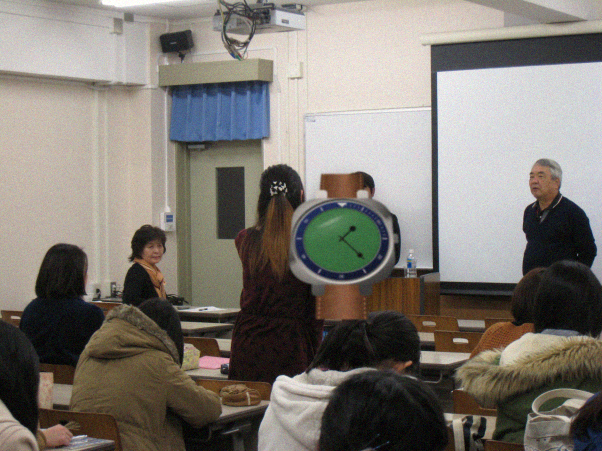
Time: {"hour": 1, "minute": 23}
